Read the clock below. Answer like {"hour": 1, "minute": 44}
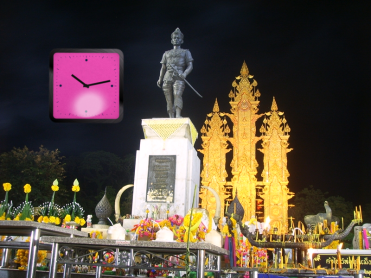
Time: {"hour": 10, "minute": 13}
